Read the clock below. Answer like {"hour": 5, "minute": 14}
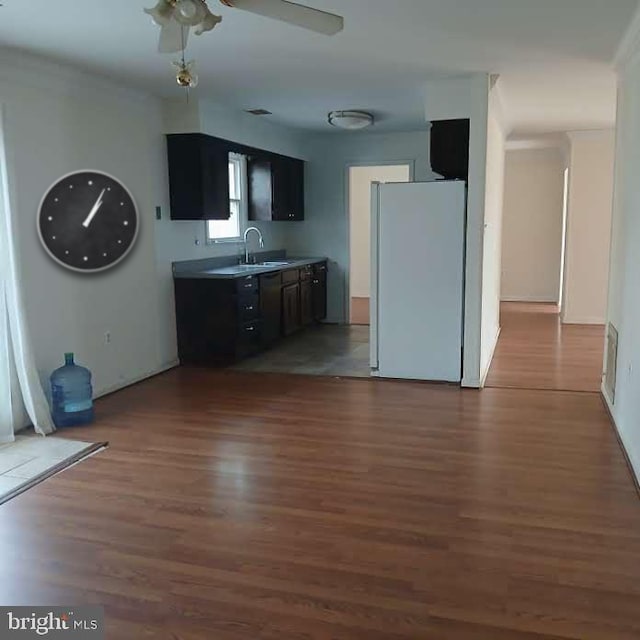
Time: {"hour": 1, "minute": 4}
